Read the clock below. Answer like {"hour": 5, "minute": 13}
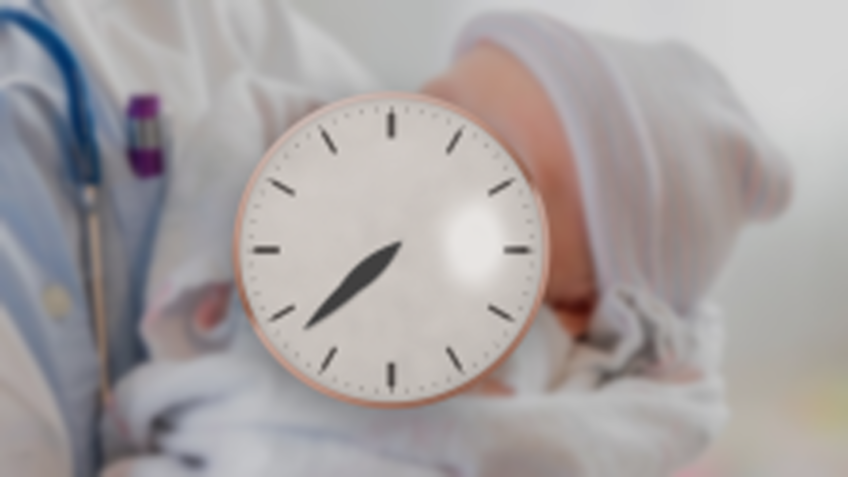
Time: {"hour": 7, "minute": 38}
